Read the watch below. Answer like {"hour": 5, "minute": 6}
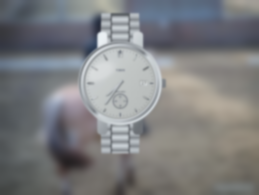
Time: {"hour": 7, "minute": 36}
